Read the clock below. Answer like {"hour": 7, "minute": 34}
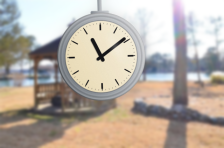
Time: {"hour": 11, "minute": 9}
